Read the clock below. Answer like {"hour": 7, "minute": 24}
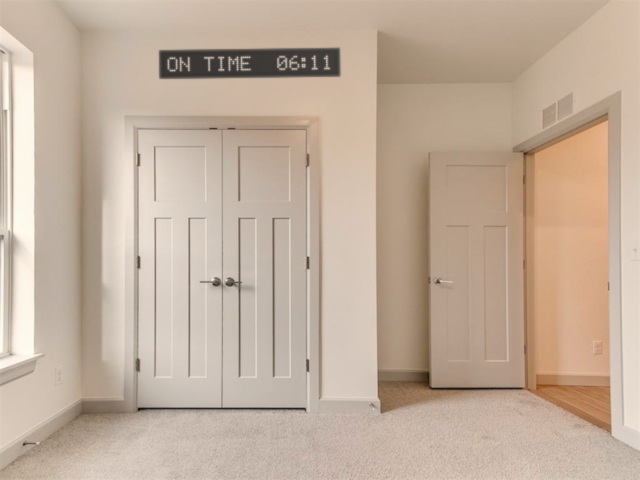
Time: {"hour": 6, "minute": 11}
